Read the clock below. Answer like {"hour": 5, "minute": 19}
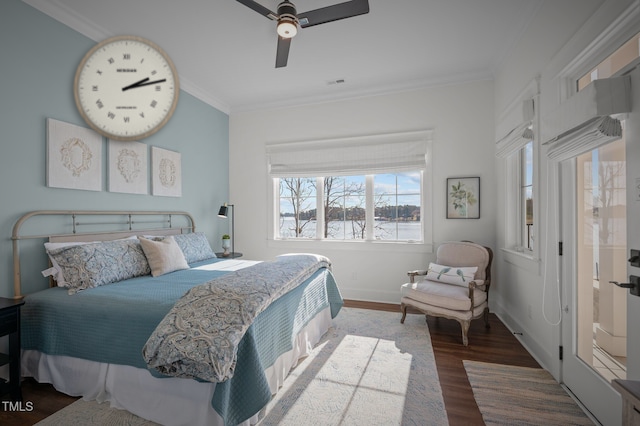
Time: {"hour": 2, "minute": 13}
